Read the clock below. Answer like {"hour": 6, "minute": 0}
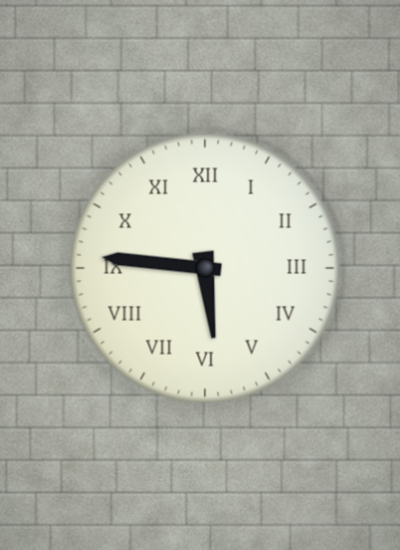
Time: {"hour": 5, "minute": 46}
